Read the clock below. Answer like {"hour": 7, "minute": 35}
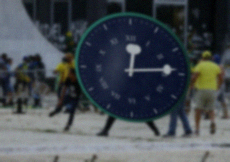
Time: {"hour": 12, "minute": 14}
